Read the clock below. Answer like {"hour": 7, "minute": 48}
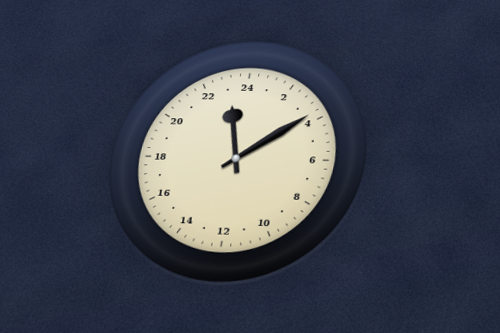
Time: {"hour": 23, "minute": 9}
